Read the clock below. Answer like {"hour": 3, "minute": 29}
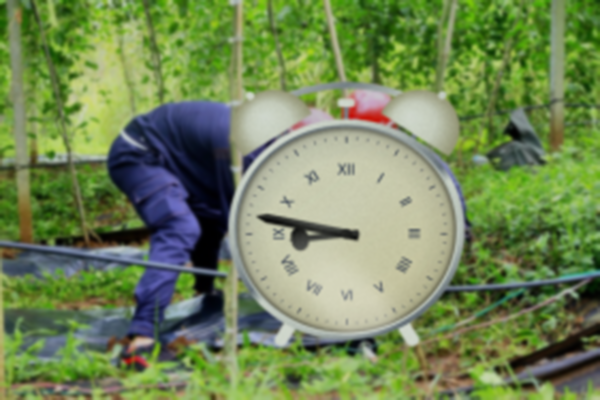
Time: {"hour": 8, "minute": 47}
